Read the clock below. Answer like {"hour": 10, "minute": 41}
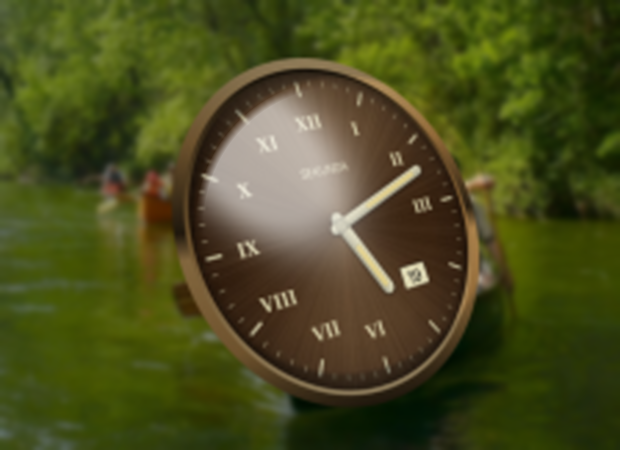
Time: {"hour": 5, "minute": 12}
